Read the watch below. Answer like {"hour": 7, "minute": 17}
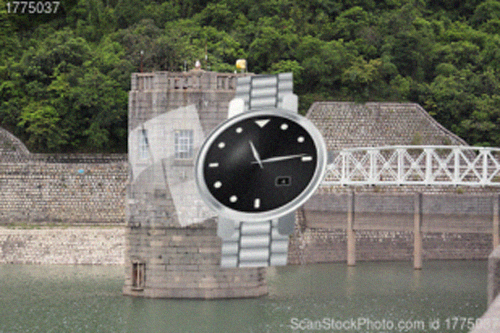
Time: {"hour": 11, "minute": 14}
